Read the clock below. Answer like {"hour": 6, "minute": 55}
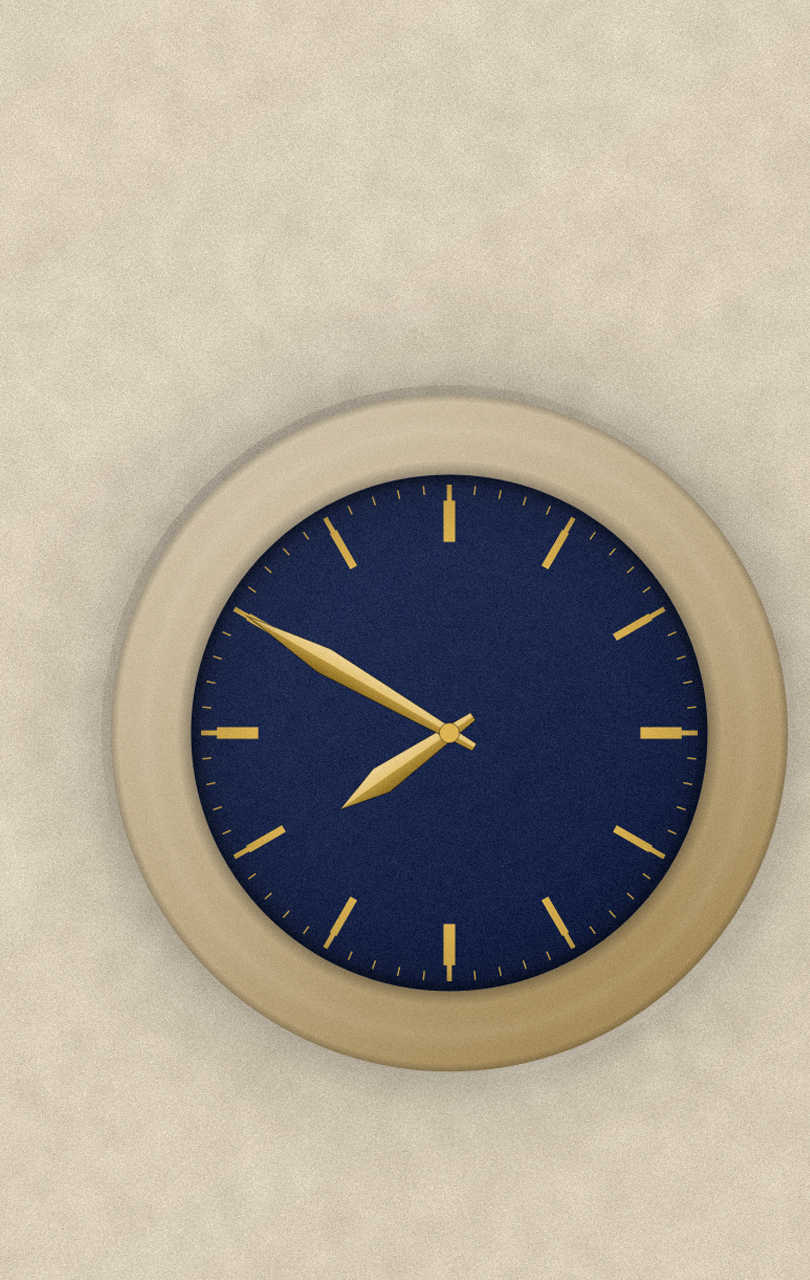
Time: {"hour": 7, "minute": 50}
